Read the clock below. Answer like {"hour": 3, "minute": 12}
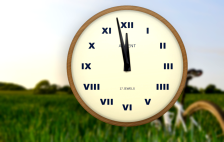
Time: {"hour": 11, "minute": 58}
